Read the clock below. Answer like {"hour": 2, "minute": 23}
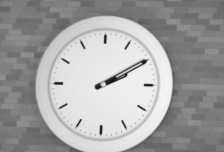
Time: {"hour": 2, "minute": 10}
